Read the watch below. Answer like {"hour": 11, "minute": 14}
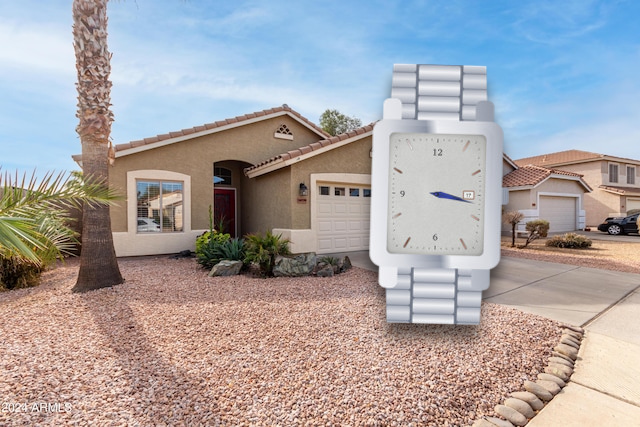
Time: {"hour": 3, "minute": 17}
